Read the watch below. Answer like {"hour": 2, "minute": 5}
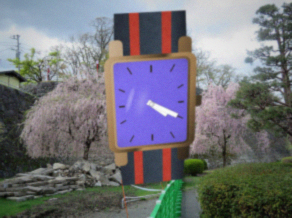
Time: {"hour": 4, "minute": 20}
